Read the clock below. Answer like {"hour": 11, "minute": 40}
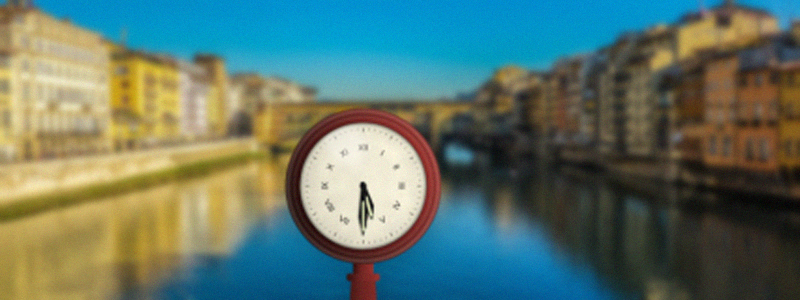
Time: {"hour": 5, "minute": 30}
